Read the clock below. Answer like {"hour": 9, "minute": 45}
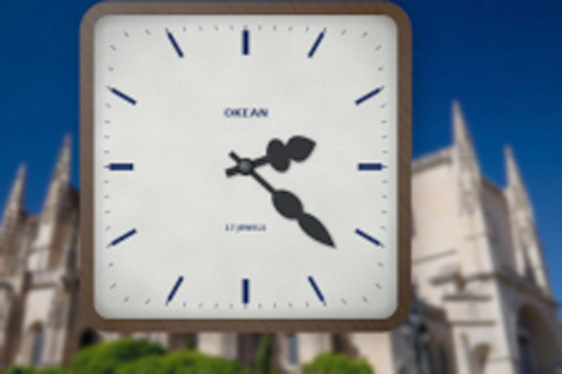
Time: {"hour": 2, "minute": 22}
